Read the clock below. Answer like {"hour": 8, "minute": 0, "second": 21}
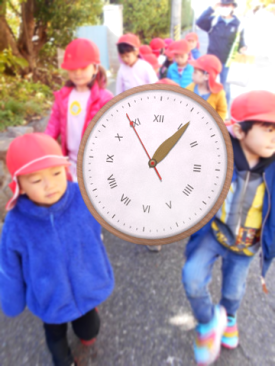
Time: {"hour": 1, "minute": 5, "second": 54}
